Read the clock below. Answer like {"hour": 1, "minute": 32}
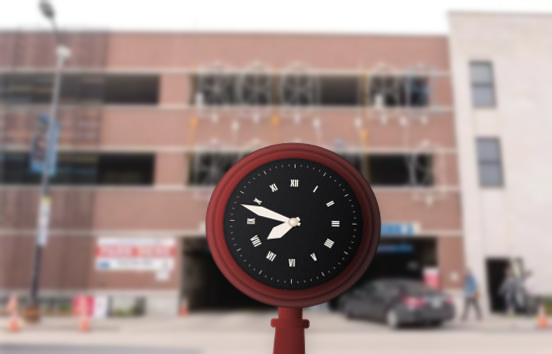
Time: {"hour": 7, "minute": 48}
